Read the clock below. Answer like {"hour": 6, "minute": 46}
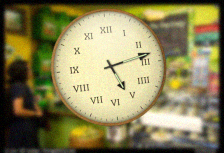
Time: {"hour": 5, "minute": 13}
